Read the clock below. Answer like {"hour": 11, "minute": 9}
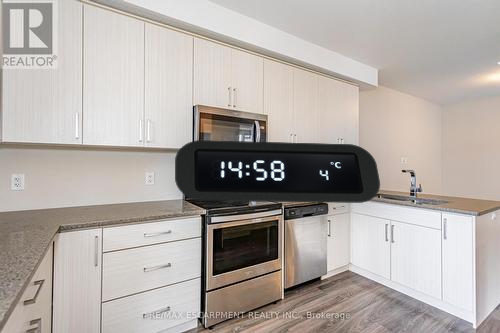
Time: {"hour": 14, "minute": 58}
